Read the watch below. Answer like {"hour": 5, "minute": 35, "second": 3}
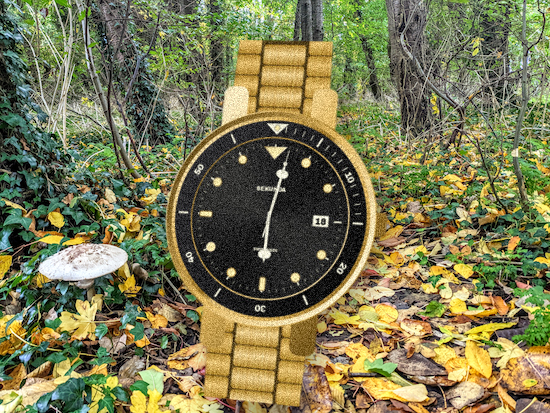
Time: {"hour": 6, "minute": 2, "second": 2}
